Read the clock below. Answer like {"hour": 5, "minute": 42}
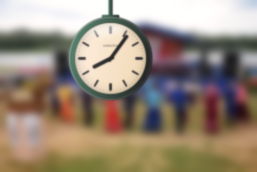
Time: {"hour": 8, "minute": 6}
